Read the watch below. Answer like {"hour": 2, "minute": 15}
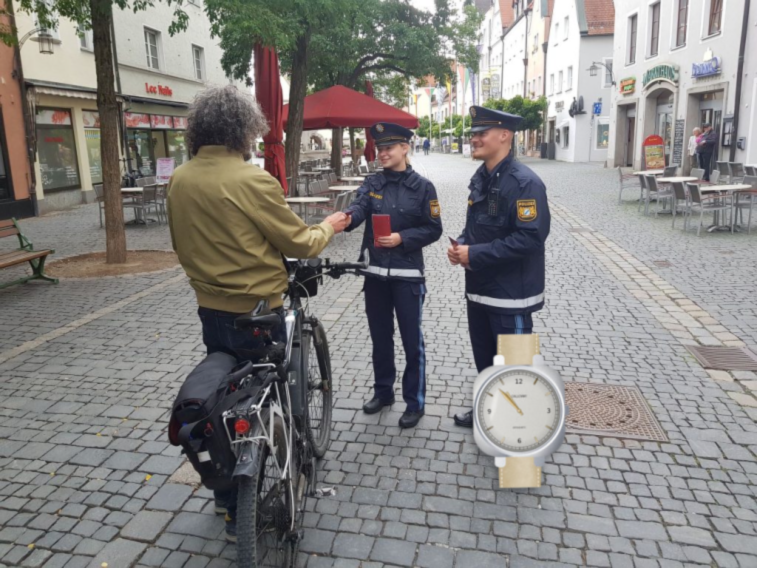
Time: {"hour": 10, "minute": 53}
